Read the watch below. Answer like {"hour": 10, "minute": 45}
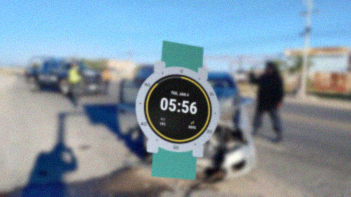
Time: {"hour": 5, "minute": 56}
